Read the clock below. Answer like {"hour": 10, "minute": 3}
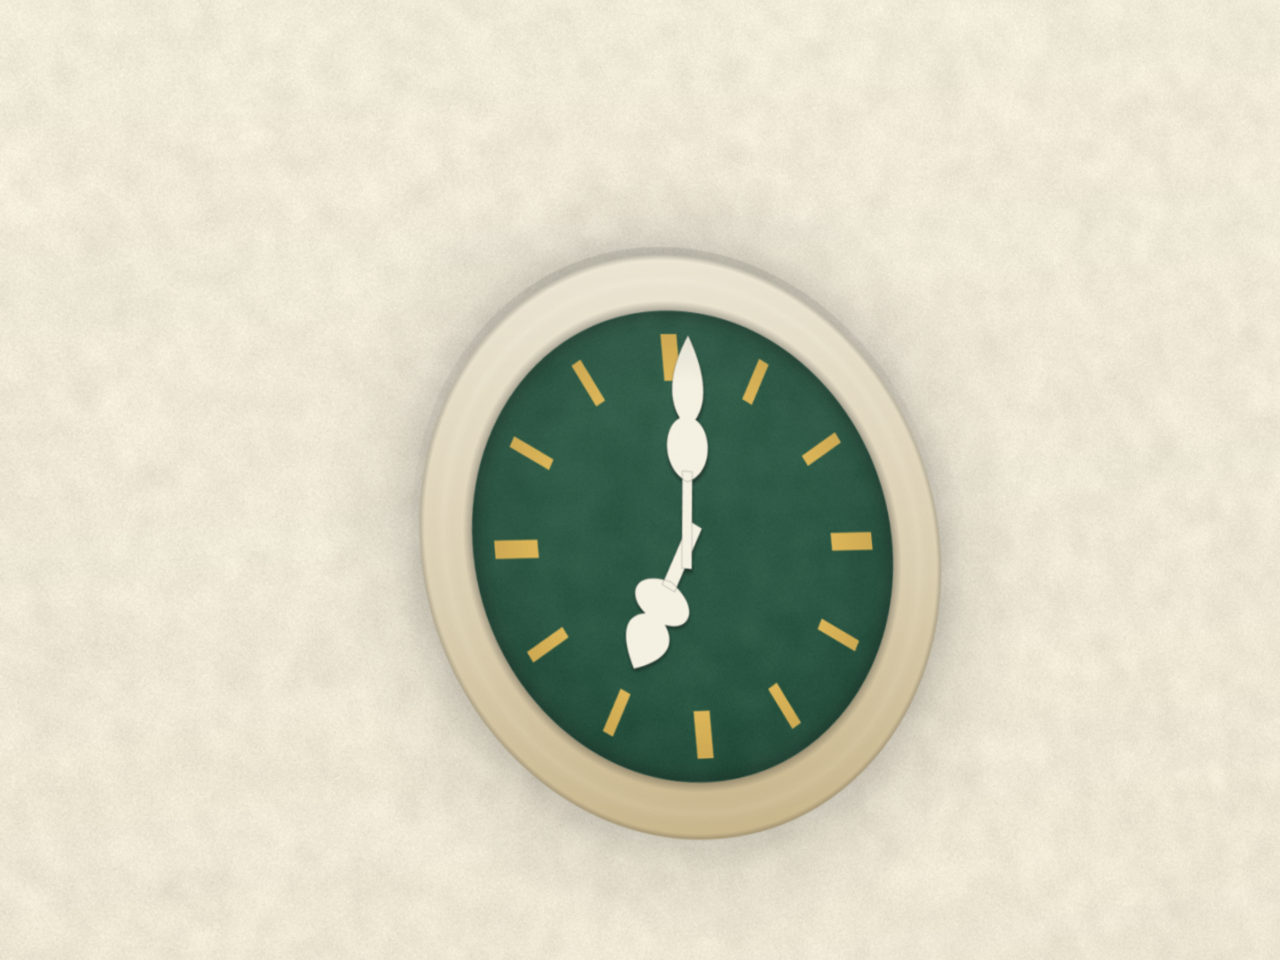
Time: {"hour": 7, "minute": 1}
